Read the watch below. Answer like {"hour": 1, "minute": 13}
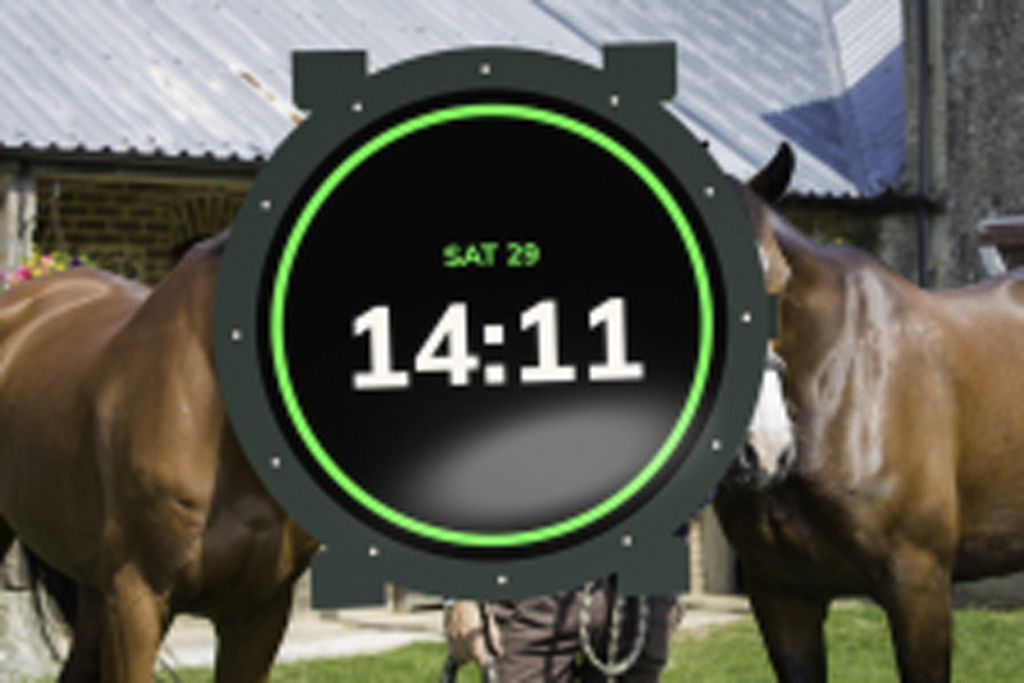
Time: {"hour": 14, "minute": 11}
